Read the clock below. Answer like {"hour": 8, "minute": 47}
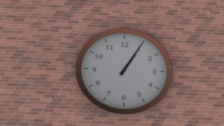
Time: {"hour": 1, "minute": 5}
